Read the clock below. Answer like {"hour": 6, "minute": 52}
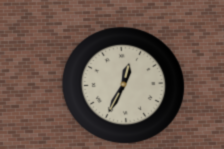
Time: {"hour": 12, "minute": 35}
